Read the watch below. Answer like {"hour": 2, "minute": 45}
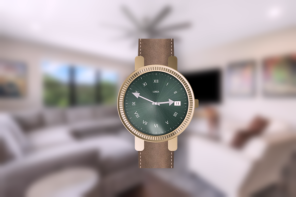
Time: {"hour": 2, "minute": 49}
